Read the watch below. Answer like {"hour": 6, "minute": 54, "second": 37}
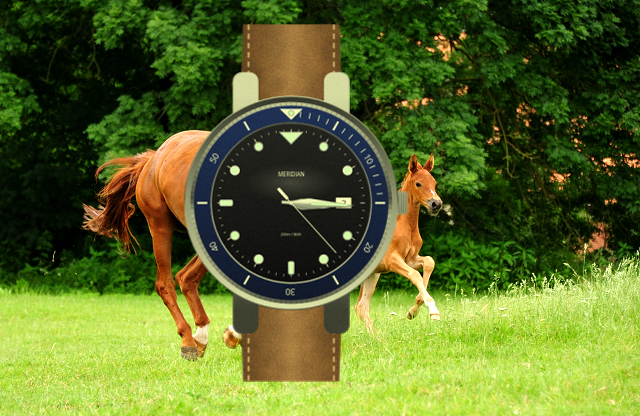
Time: {"hour": 3, "minute": 15, "second": 23}
